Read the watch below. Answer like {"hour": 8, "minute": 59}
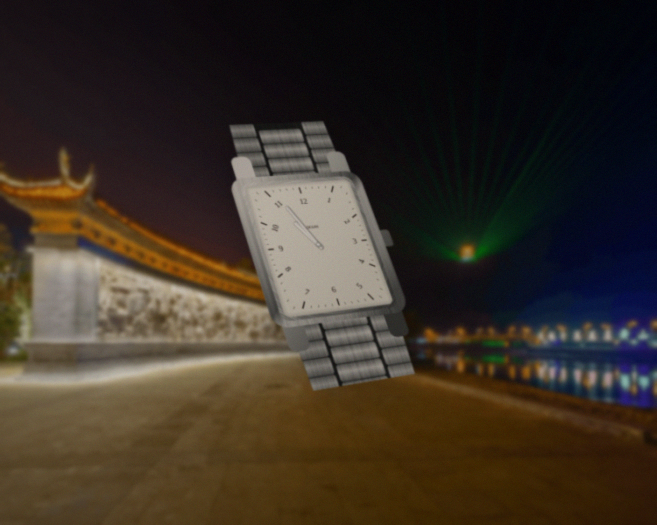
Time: {"hour": 10, "minute": 56}
